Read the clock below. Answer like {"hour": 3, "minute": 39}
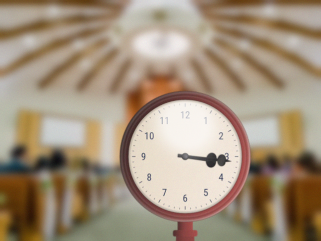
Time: {"hour": 3, "minute": 16}
